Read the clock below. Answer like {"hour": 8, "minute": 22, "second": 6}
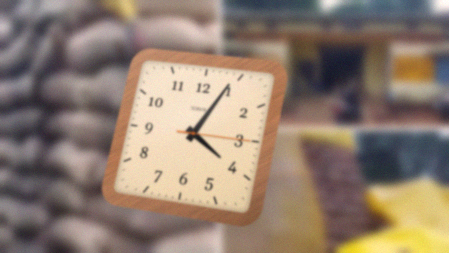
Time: {"hour": 4, "minute": 4, "second": 15}
